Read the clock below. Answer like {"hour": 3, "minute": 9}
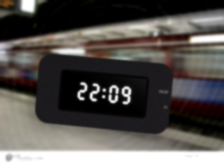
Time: {"hour": 22, "minute": 9}
